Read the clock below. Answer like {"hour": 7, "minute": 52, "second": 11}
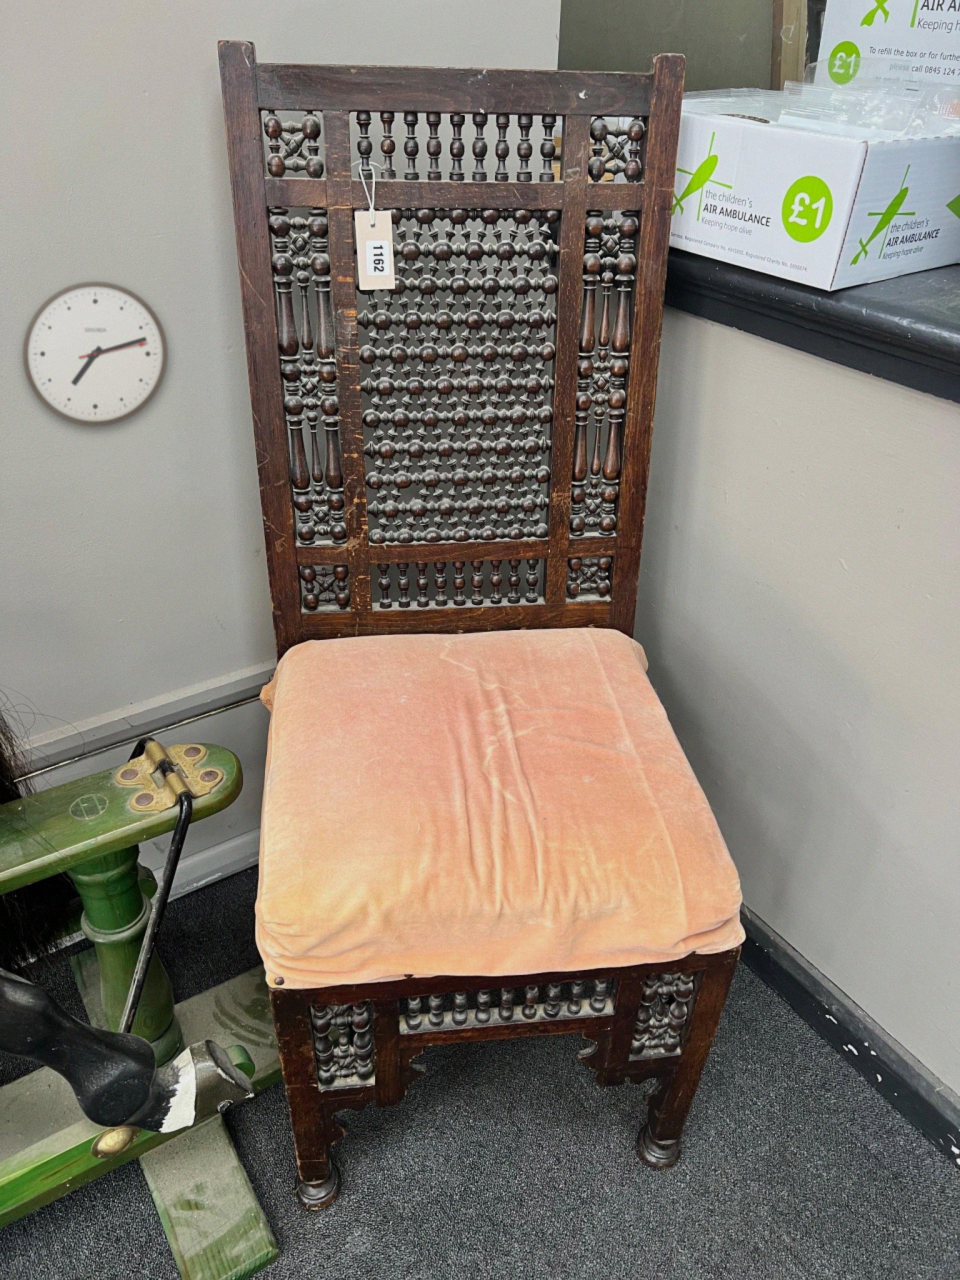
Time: {"hour": 7, "minute": 12, "second": 13}
